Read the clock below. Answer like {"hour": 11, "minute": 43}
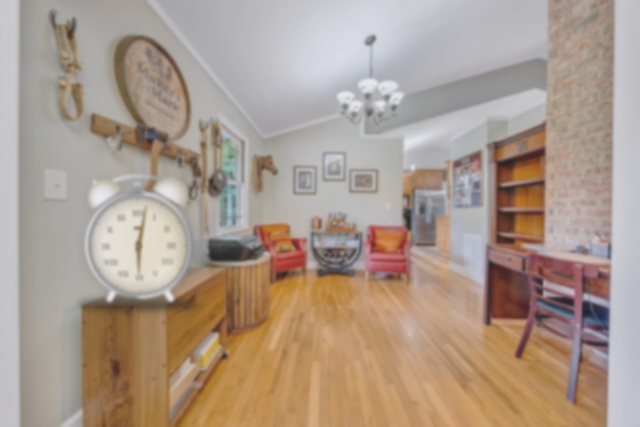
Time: {"hour": 6, "minute": 2}
